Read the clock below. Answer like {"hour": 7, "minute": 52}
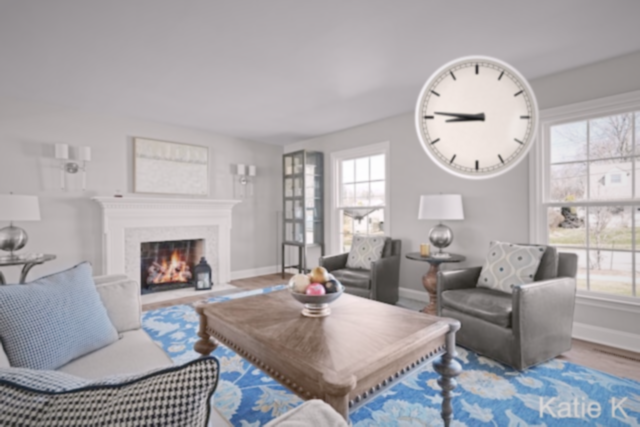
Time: {"hour": 8, "minute": 46}
